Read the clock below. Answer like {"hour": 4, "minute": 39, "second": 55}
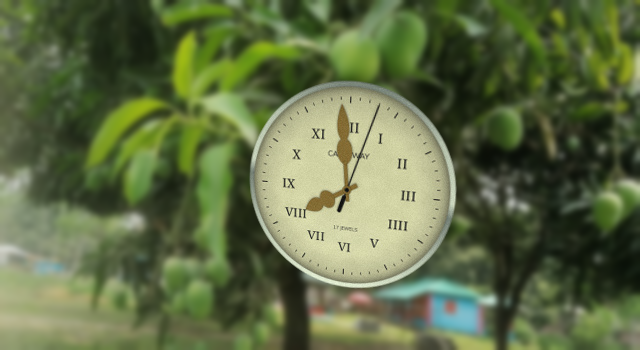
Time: {"hour": 7, "minute": 59, "second": 3}
